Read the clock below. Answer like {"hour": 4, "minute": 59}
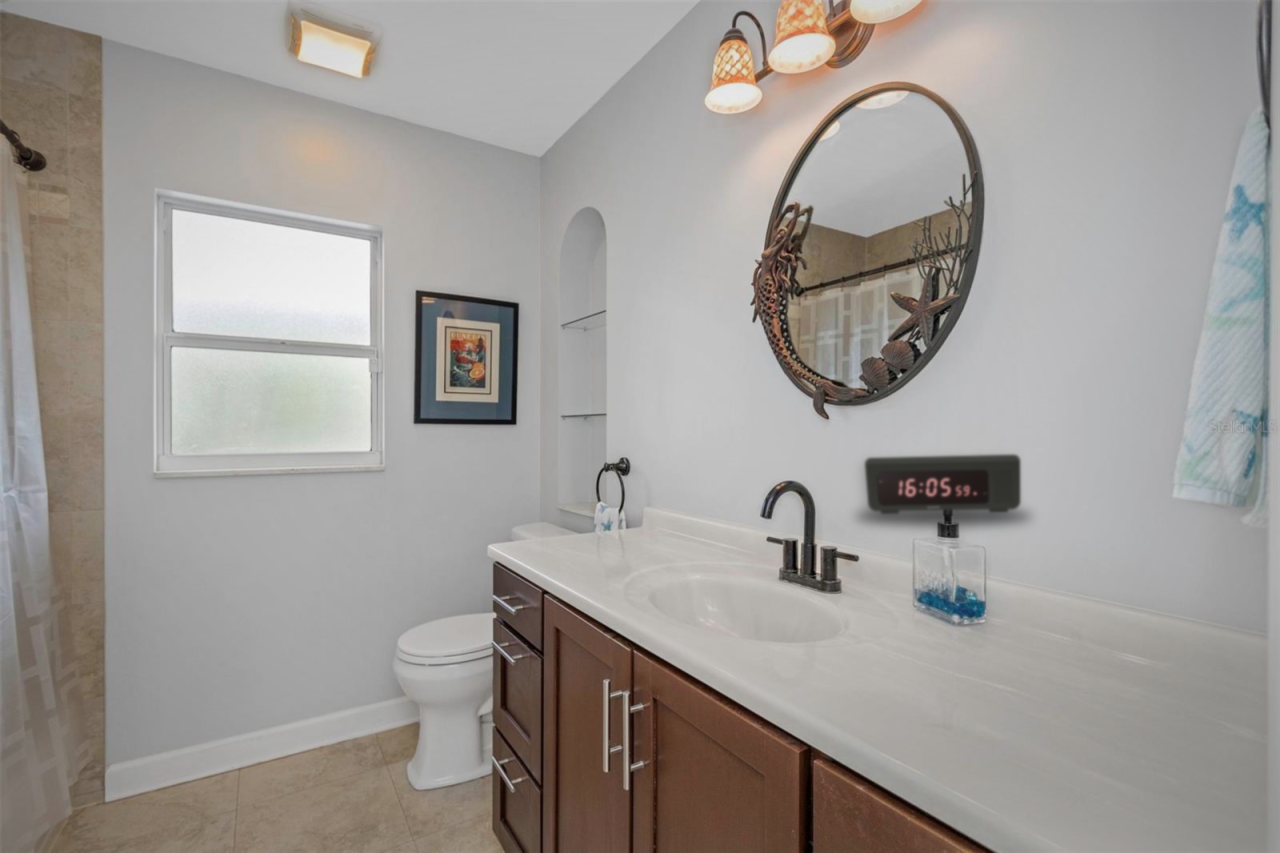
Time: {"hour": 16, "minute": 5}
